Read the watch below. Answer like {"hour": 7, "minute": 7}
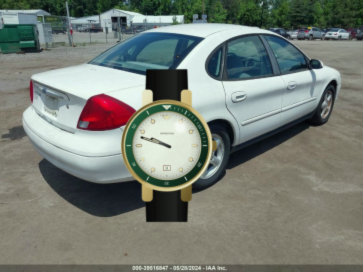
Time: {"hour": 9, "minute": 48}
